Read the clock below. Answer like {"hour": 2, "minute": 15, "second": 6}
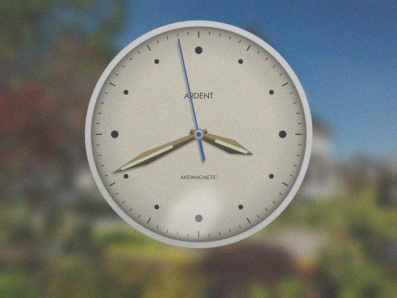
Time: {"hour": 3, "minute": 40, "second": 58}
